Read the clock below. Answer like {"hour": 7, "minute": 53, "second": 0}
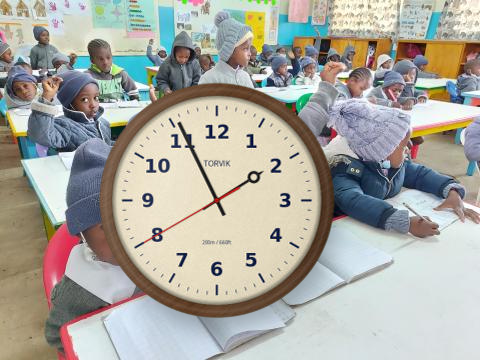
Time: {"hour": 1, "minute": 55, "second": 40}
